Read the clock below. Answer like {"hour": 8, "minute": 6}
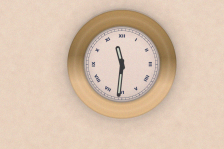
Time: {"hour": 11, "minute": 31}
